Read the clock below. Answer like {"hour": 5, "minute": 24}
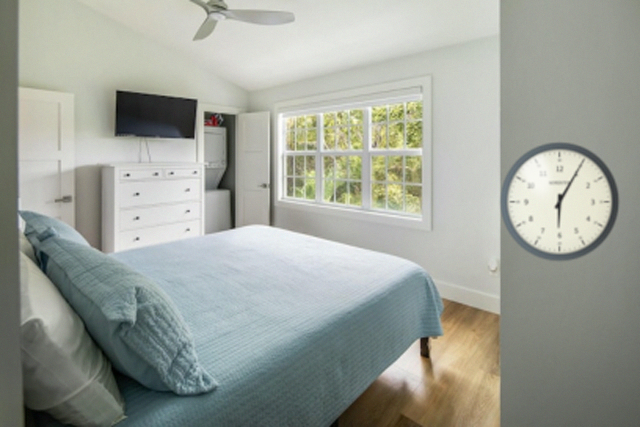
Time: {"hour": 6, "minute": 5}
